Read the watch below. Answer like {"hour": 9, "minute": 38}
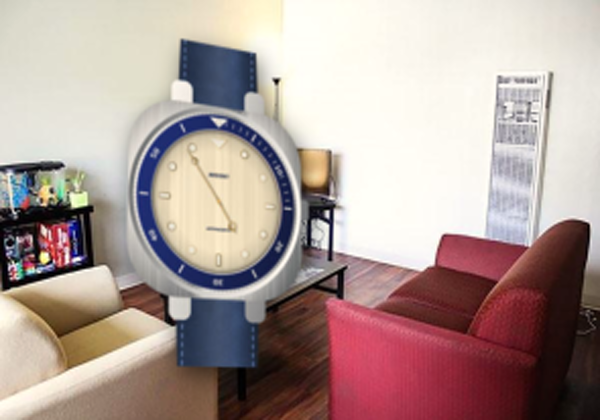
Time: {"hour": 4, "minute": 54}
